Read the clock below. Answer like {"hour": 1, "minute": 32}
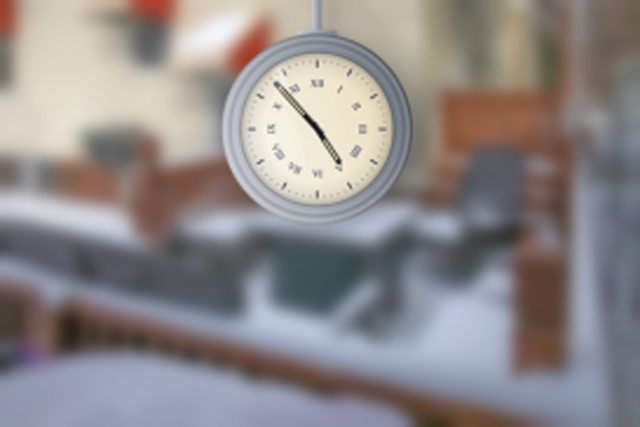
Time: {"hour": 4, "minute": 53}
